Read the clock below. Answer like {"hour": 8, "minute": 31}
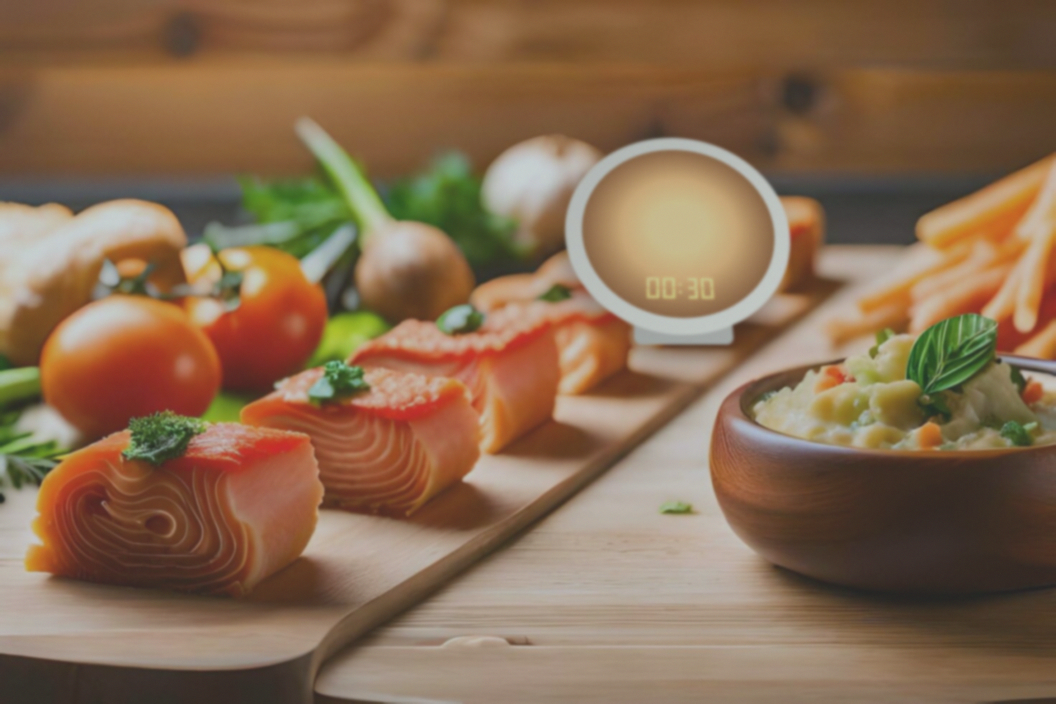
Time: {"hour": 0, "minute": 30}
